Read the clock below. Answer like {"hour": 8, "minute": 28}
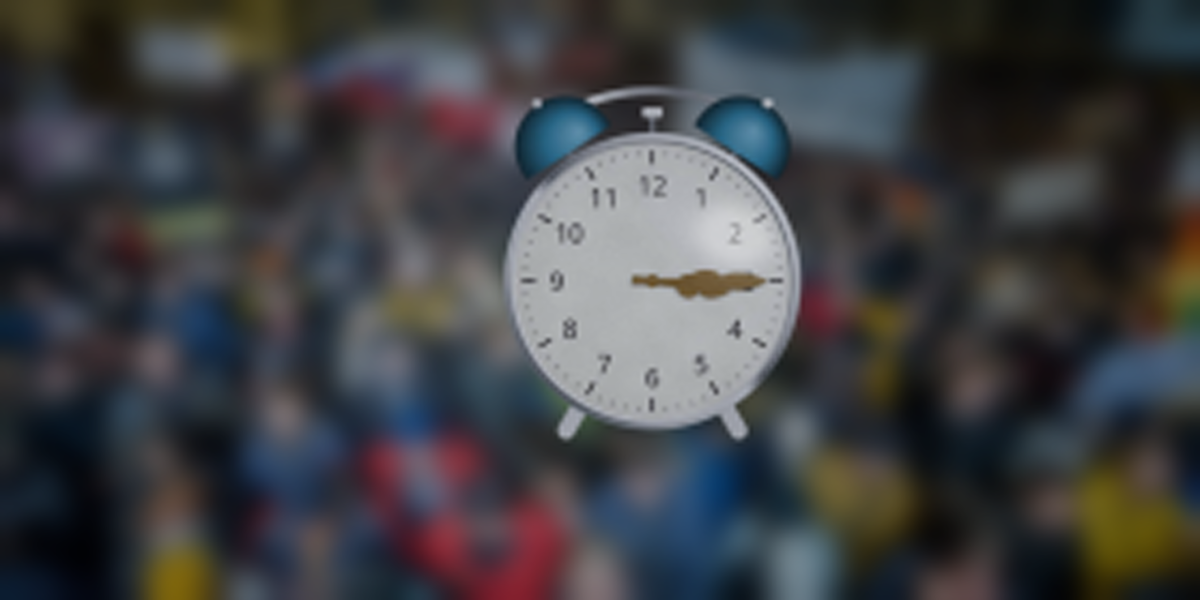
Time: {"hour": 3, "minute": 15}
